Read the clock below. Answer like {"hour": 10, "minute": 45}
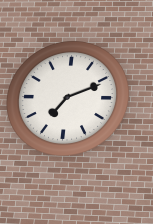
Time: {"hour": 7, "minute": 11}
